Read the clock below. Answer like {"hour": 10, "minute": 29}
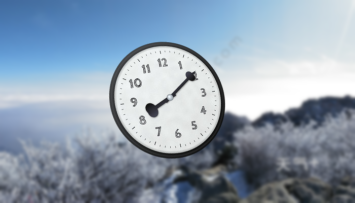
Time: {"hour": 8, "minute": 9}
